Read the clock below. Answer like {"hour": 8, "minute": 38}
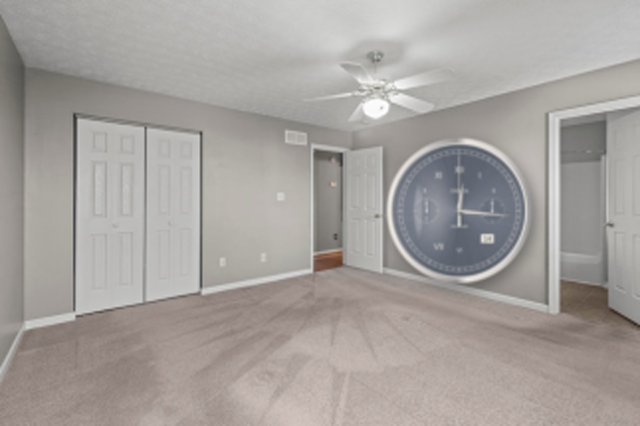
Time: {"hour": 12, "minute": 16}
